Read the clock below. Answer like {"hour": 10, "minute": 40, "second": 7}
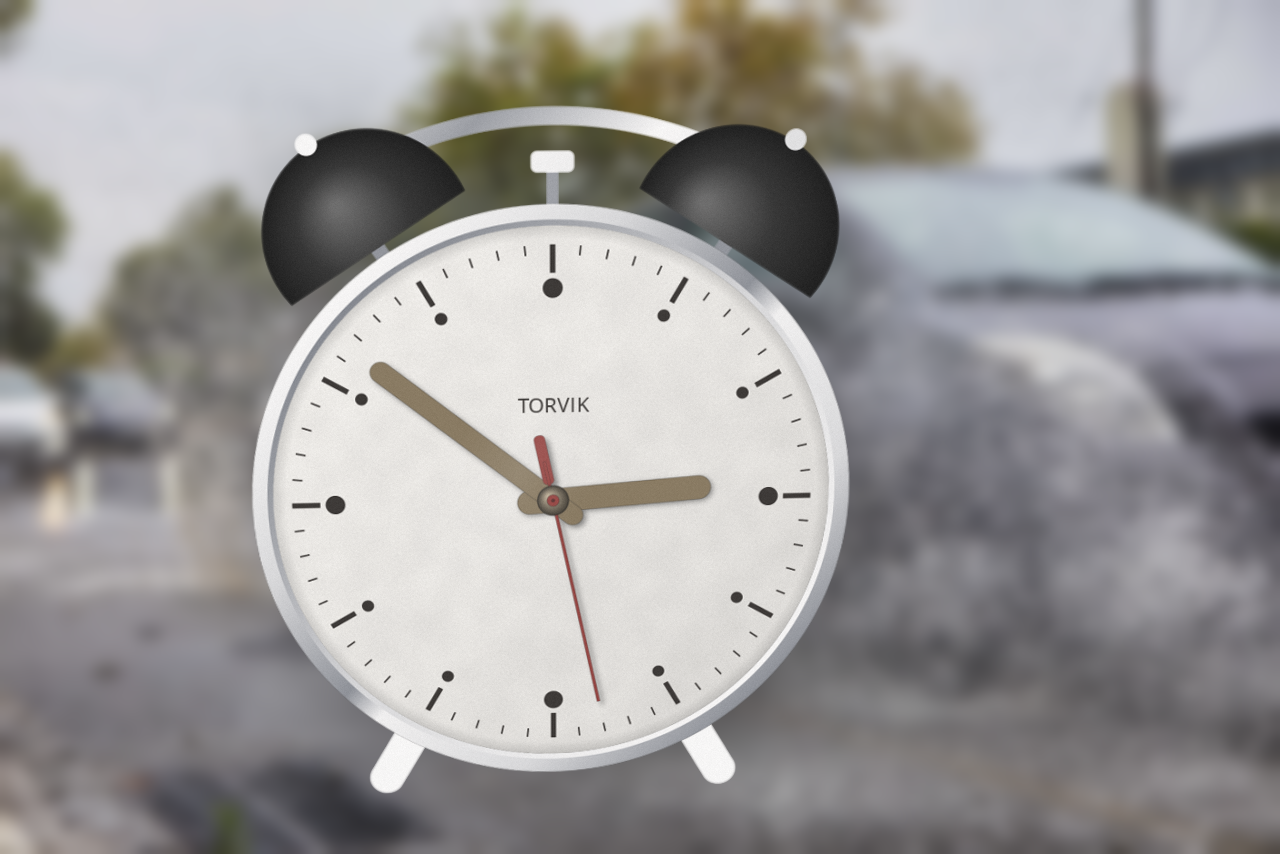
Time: {"hour": 2, "minute": 51, "second": 28}
